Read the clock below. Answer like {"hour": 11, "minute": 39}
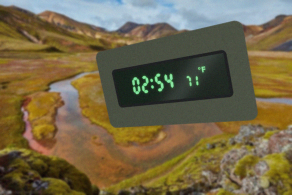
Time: {"hour": 2, "minute": 54}
